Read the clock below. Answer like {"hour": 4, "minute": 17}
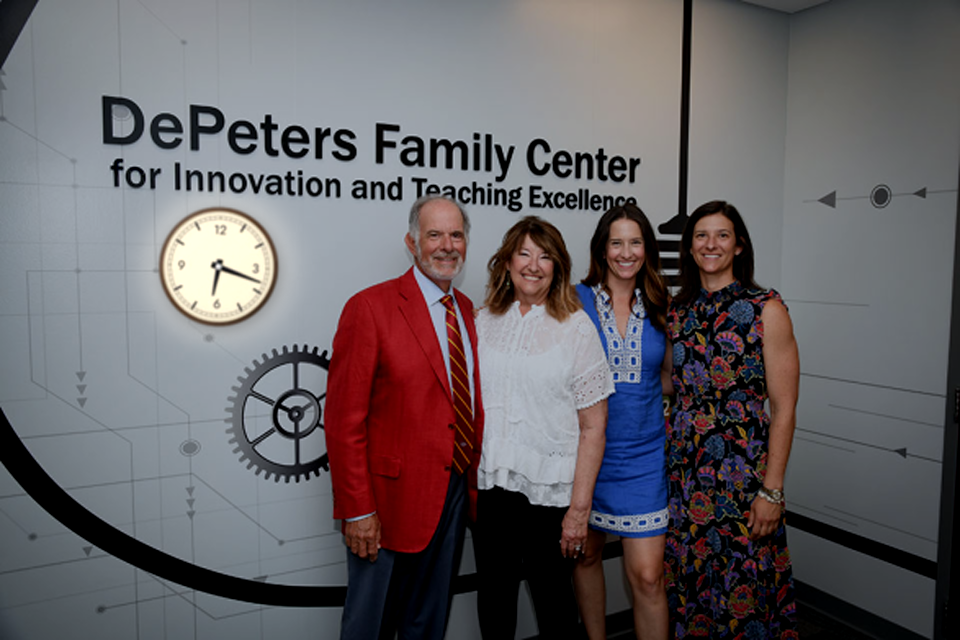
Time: {"hour": 6, "minute": 18}
